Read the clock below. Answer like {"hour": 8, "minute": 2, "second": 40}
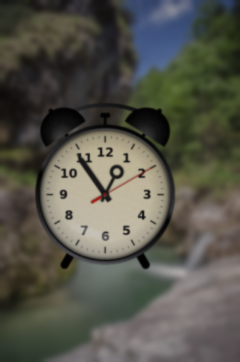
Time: {"hour": 12, "minute": 54, "second": 10}
